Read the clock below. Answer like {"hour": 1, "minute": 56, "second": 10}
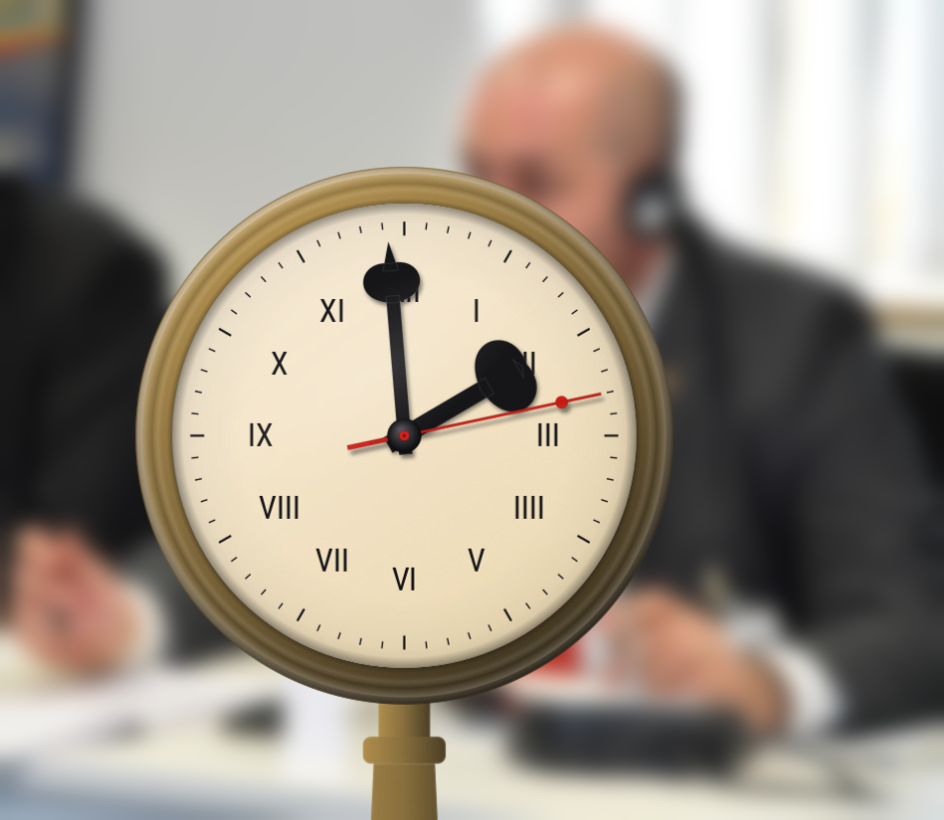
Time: {"hour": 1, "minute": 59, "second": 13}
